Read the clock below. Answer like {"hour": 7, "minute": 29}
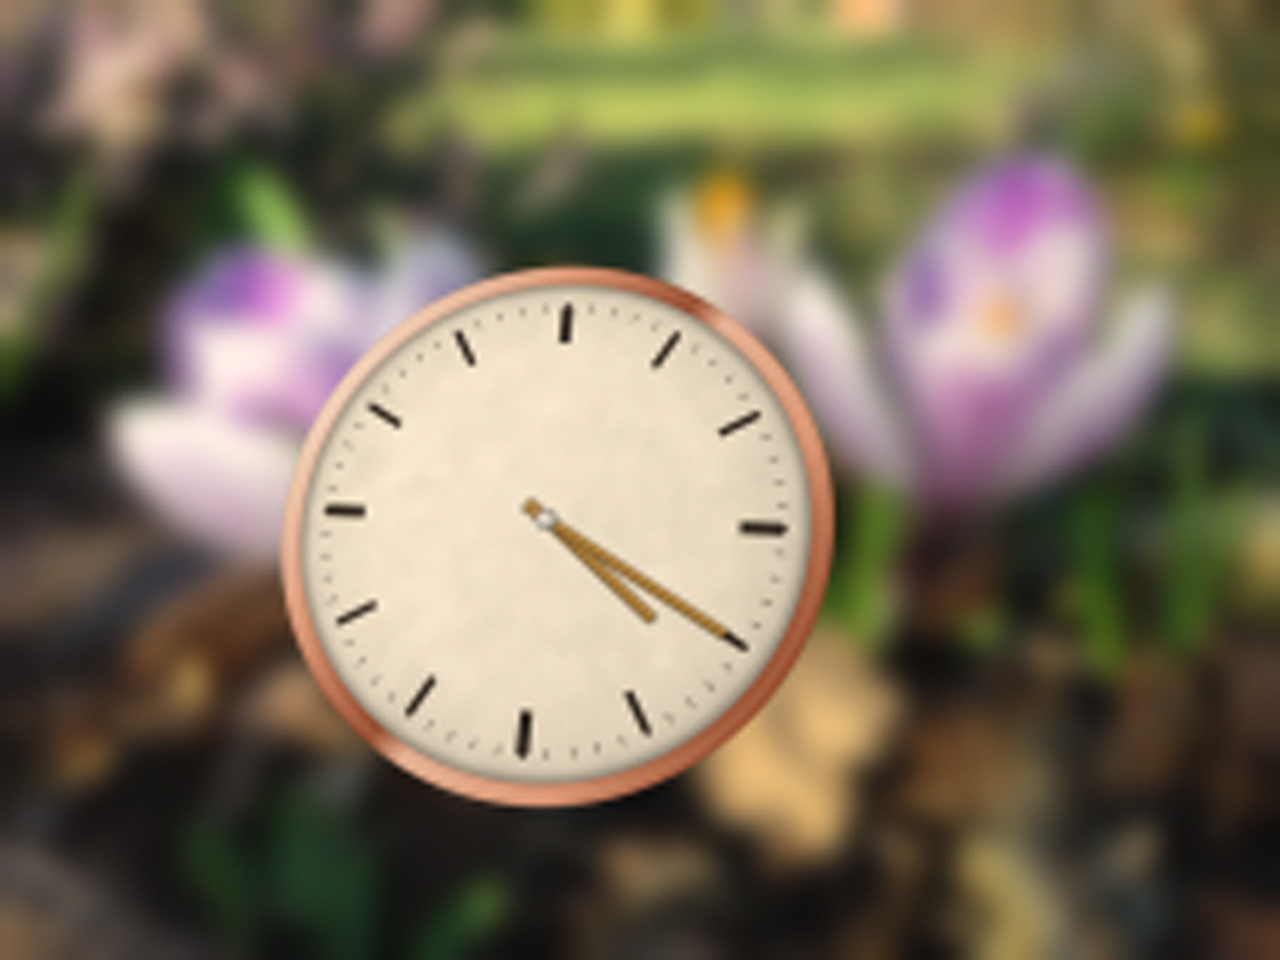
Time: {"hour": 4, "minute": 20}
